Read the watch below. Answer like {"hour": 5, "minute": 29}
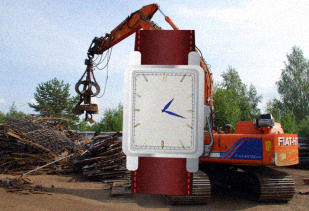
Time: {"hour": 1, "minute": 18}
